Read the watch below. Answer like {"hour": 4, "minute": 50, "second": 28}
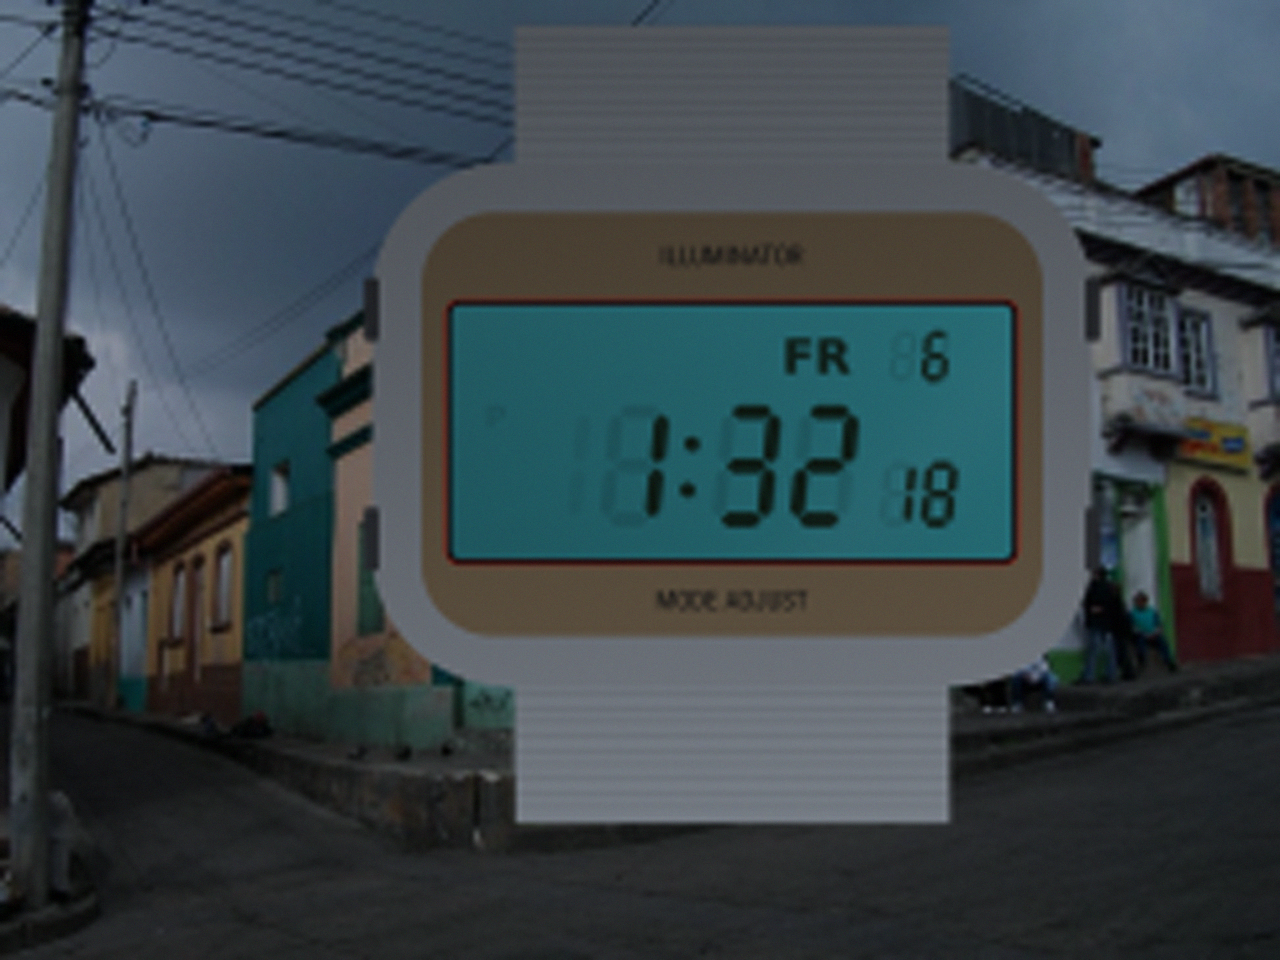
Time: {"hour": 1, "minute": 32, "second": 18}
